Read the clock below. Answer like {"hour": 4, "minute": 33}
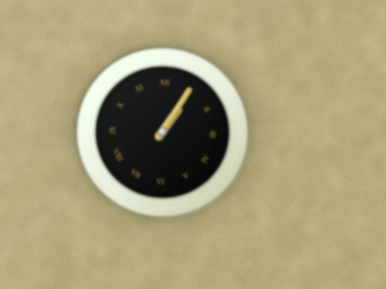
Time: {"hour": 1, "minute": 5}
